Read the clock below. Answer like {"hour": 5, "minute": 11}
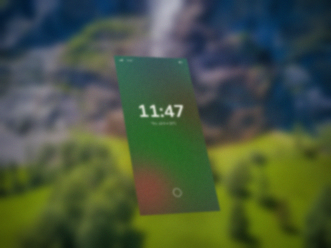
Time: {"hour": 11, "minute": 47}
